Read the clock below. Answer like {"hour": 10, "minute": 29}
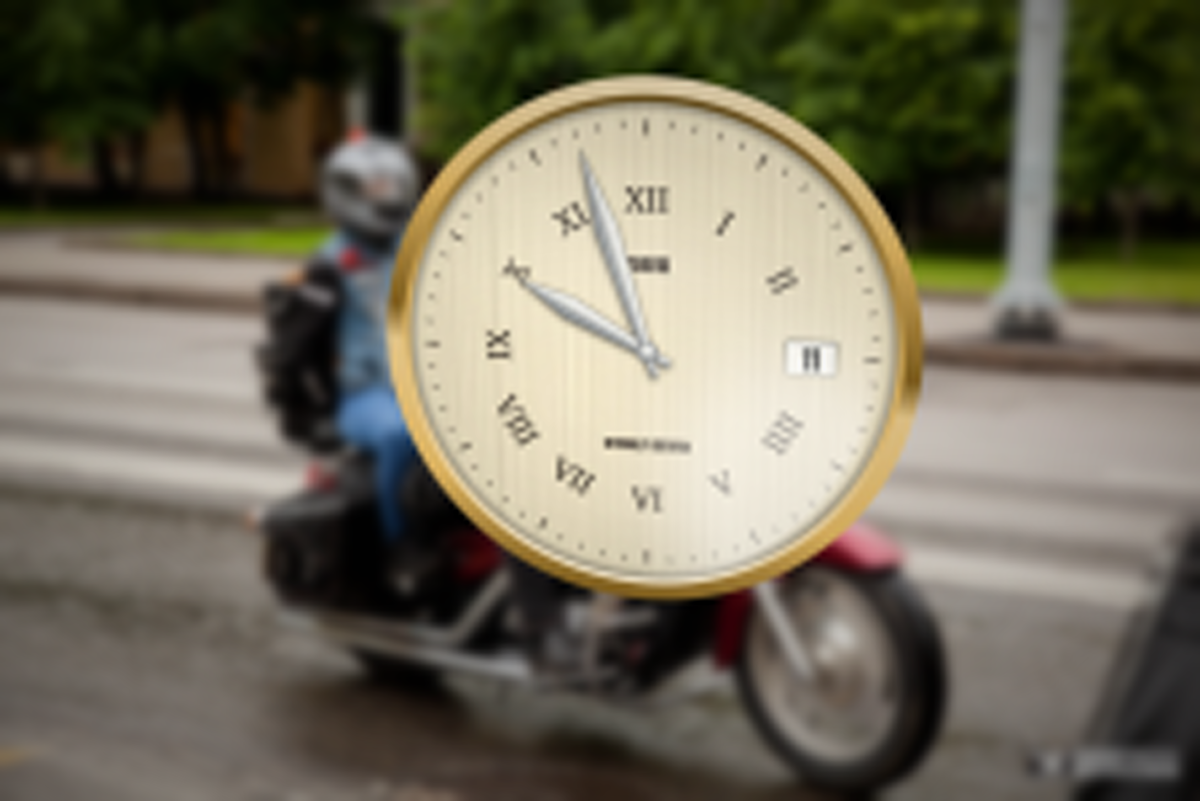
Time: {"hour": 9, "minute": 57}
